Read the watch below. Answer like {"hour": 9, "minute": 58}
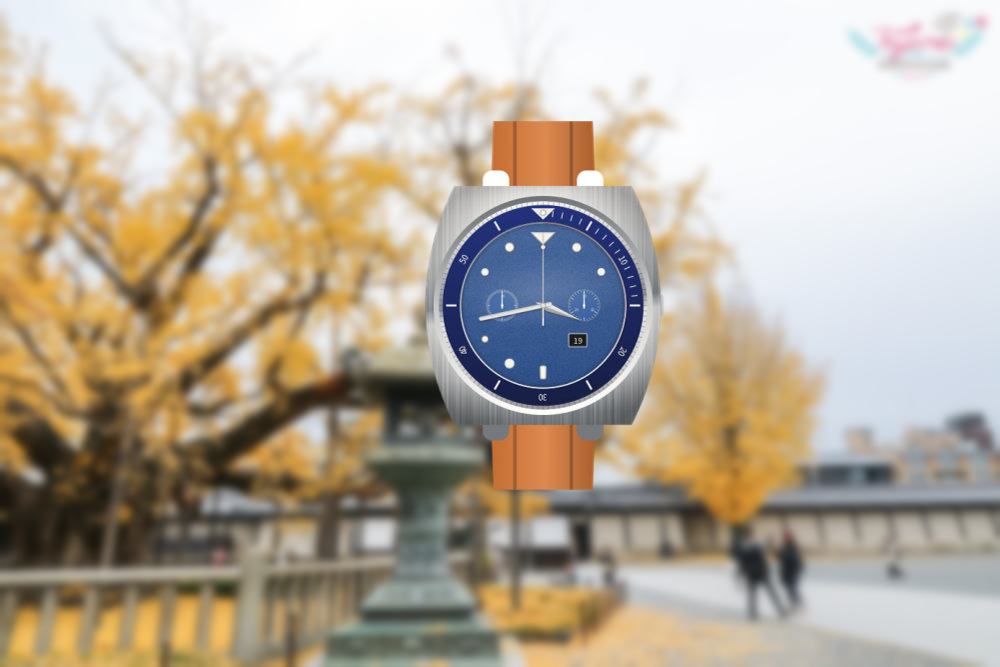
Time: {"hour": 3, "minute": 43}
